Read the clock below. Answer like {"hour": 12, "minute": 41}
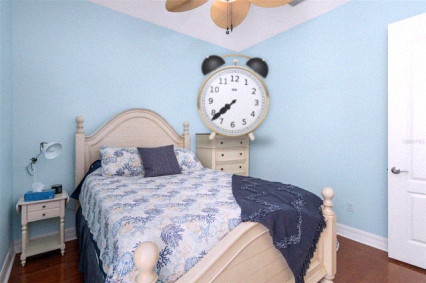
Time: {"hour": 7, "minute": 38}
